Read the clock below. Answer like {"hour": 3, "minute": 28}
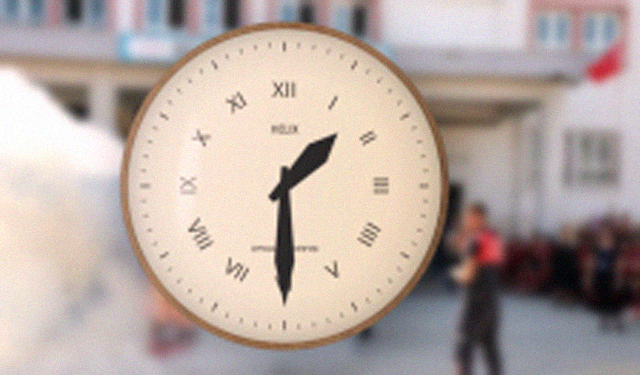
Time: {"hour": 1, "minute": 30}
